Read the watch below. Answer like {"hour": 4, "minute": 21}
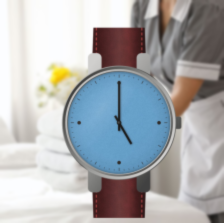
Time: {"hour": 5, "minute": 0}
